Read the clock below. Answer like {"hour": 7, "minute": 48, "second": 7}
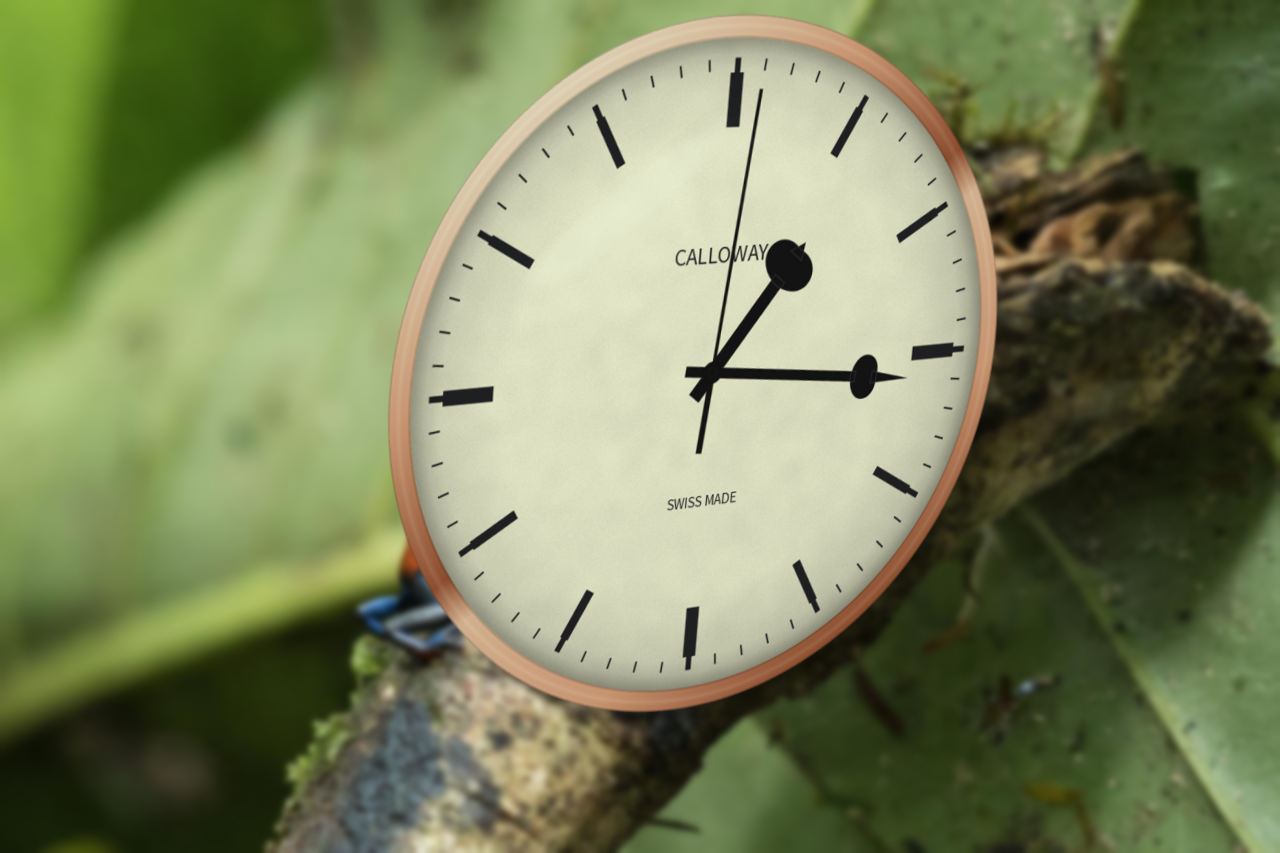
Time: {"hour": 1, "minute": 16, "second": 1}
